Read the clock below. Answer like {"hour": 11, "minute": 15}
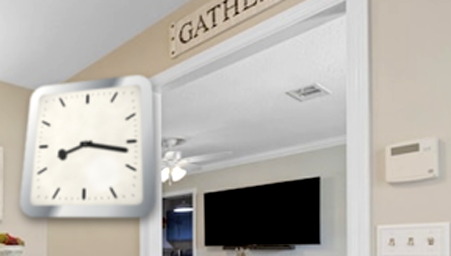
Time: {"hour": 8, "minute": 17}
